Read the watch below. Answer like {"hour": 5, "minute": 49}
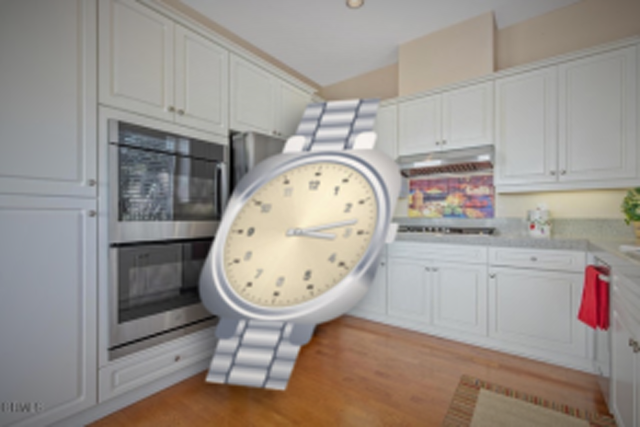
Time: {"hour": 3, "minute": 13}
